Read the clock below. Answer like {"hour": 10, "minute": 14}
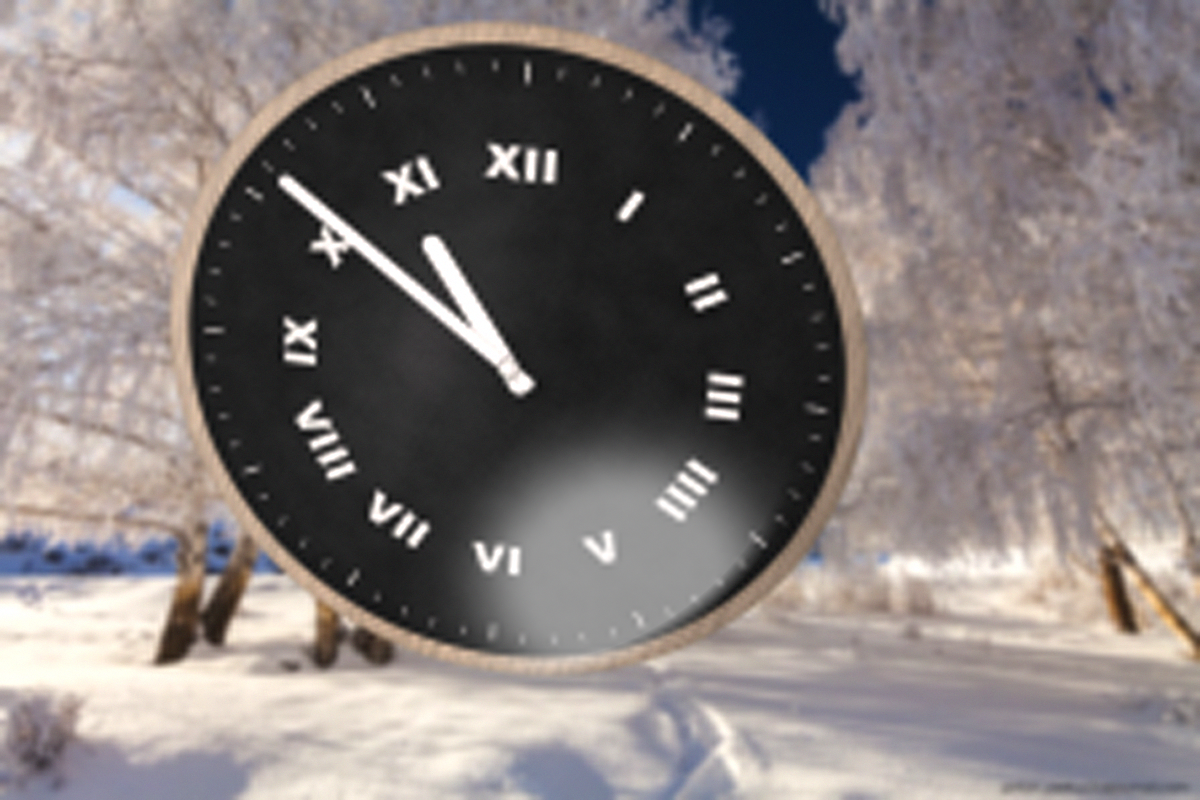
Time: {"hour": 10, "minute": 51}
